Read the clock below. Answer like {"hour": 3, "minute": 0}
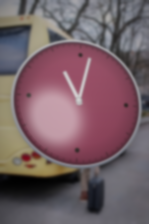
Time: {"hour": 11, "minute": 2}
